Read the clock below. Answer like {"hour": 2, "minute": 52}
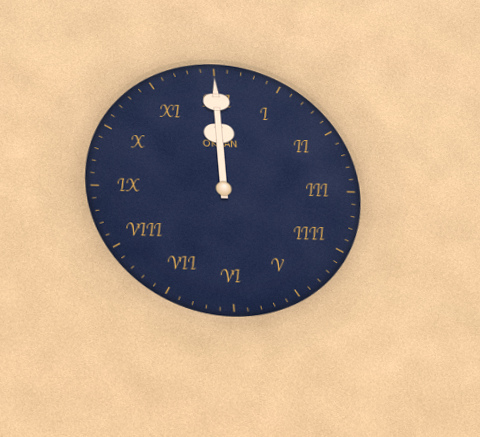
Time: {"hour": 12, "minute": 0}
